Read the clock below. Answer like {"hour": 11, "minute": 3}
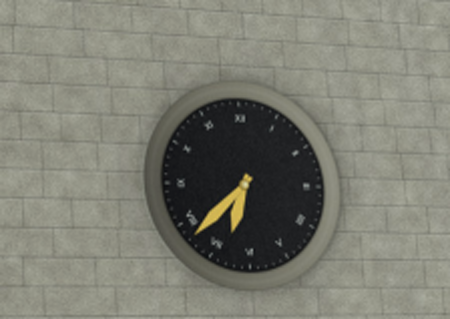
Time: {"hour": 6, "minute": 38}
